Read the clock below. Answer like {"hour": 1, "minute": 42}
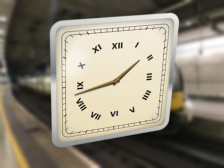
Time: {"hour": 1, "minute": 43}
